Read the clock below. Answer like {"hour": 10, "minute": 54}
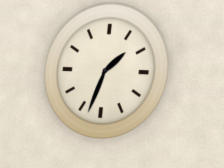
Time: {"hour": 1, "minute": 33}
